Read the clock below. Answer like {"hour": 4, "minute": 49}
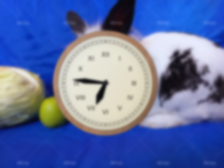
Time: {"hour": 6, "minute": 46}
